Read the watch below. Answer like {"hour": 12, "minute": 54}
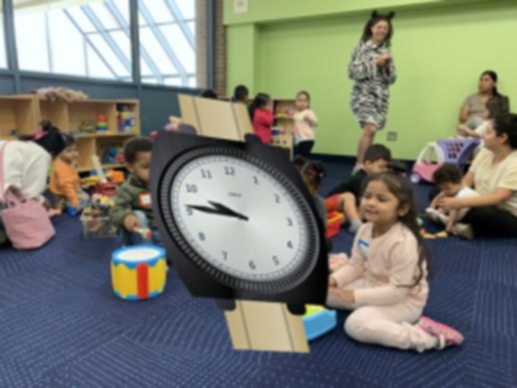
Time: {"hour": 9, "minute": 46}
